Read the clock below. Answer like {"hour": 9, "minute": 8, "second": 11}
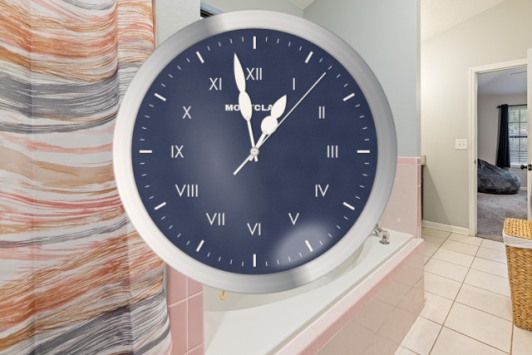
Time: {"hour": 12, "minute": 58, "second": 7}
